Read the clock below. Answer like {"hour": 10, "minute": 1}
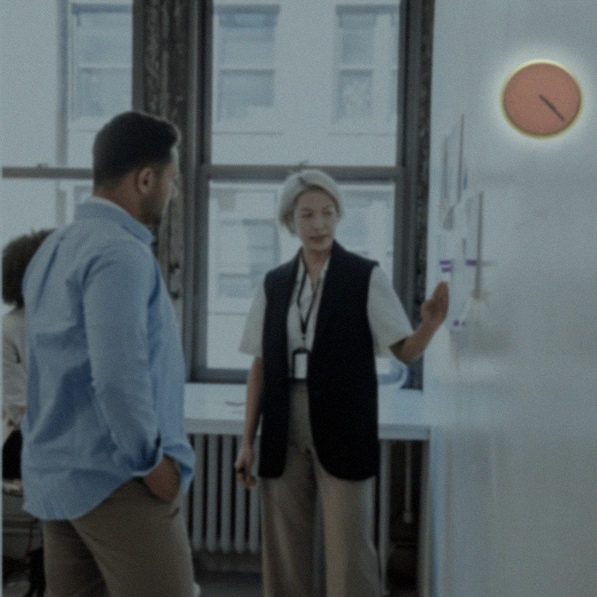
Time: {"hour": 4, "minute": 23}
